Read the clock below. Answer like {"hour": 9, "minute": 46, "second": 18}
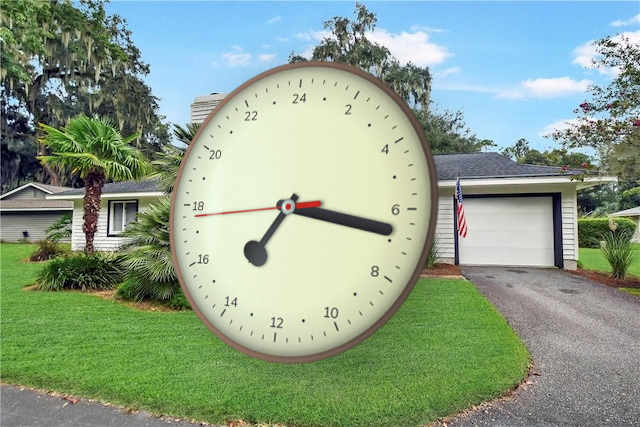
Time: {"hour": 14, "minute": 16, "second": 44}
